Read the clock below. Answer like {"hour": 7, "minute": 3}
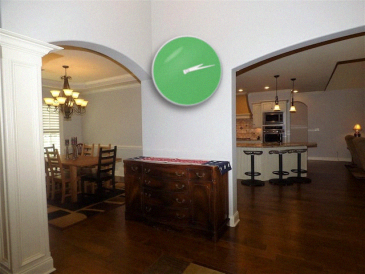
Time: {"hour": 2, "minute": 13}
